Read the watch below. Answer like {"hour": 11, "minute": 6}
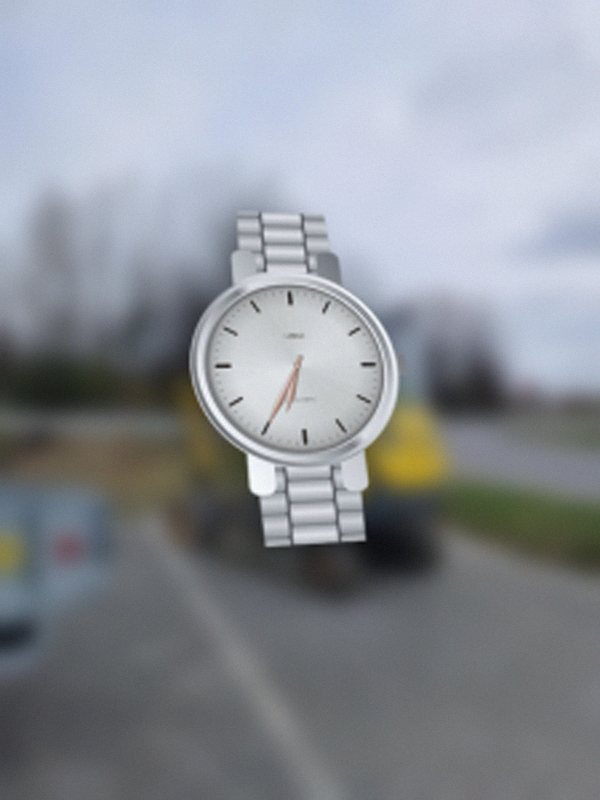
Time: {"hour": 6, "minute": 35}
